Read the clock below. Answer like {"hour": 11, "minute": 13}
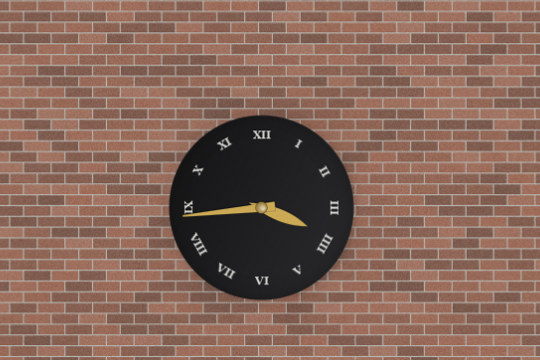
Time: {"hour": 3, "minute": 44}
